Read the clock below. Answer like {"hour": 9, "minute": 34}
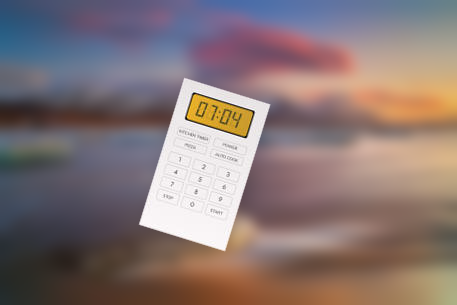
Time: {"hour": 7, "minute": 4}
